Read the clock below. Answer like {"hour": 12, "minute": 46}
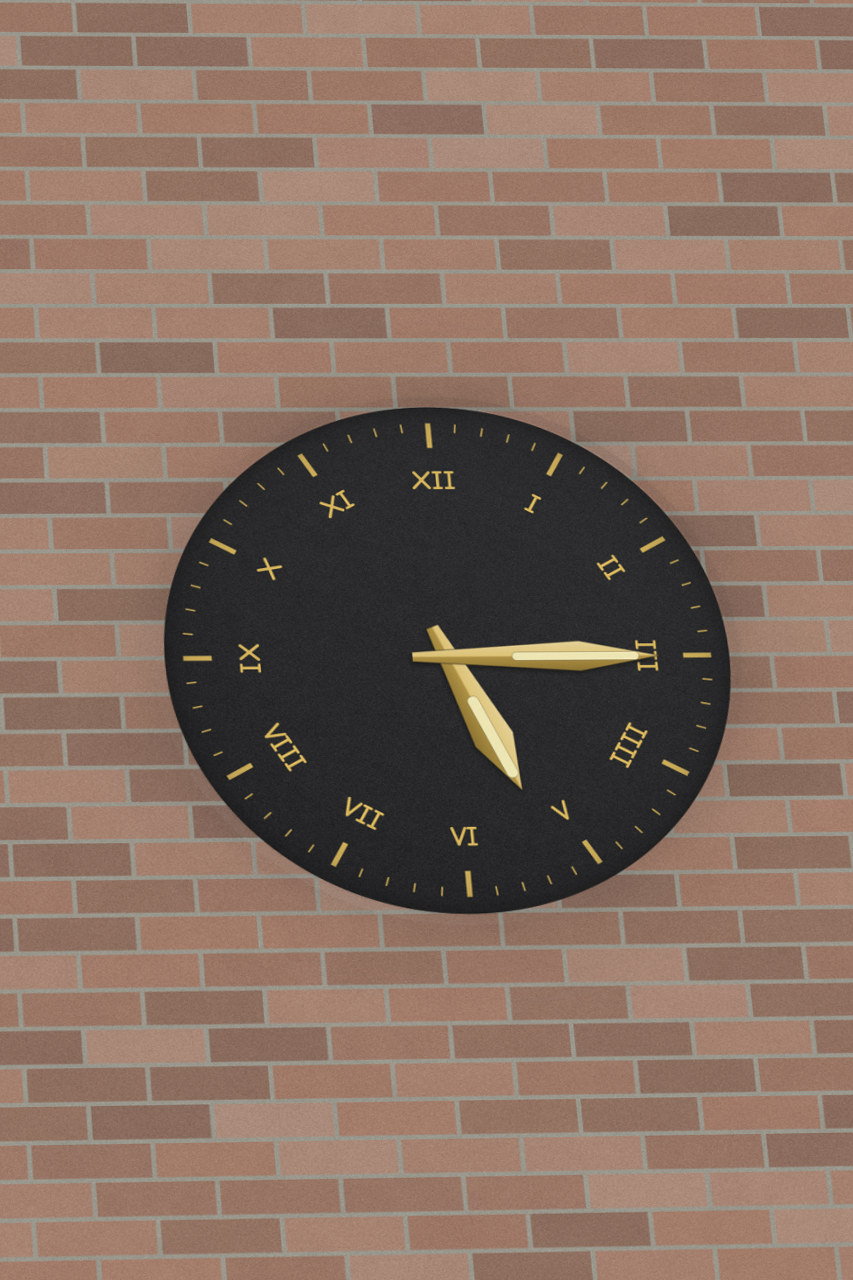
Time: {"hour": 5, "minute": 15}
